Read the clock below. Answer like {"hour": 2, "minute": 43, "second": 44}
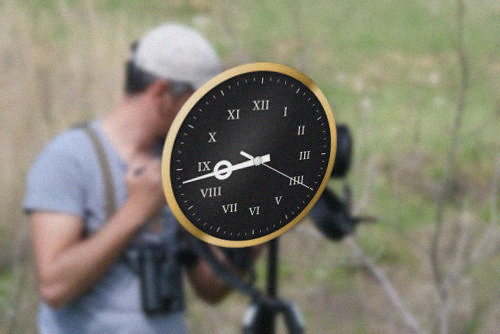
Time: {"hour": 8, "minute": 43, "second": 20}
